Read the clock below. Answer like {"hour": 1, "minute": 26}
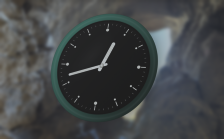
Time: {"hour": 12, "minute": 42}
